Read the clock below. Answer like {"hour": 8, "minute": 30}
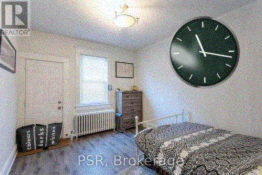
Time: {"hour": 11, "minute": 17}
